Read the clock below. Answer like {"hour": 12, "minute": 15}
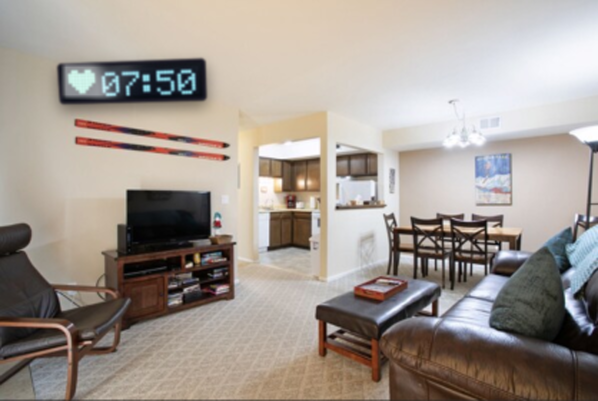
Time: {"hour": 7, "minute": 50}
